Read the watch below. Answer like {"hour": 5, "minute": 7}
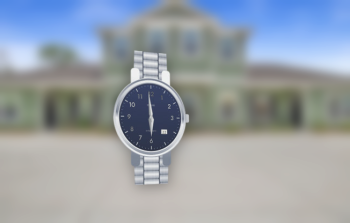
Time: {"hour": 5, "minute": 59}
